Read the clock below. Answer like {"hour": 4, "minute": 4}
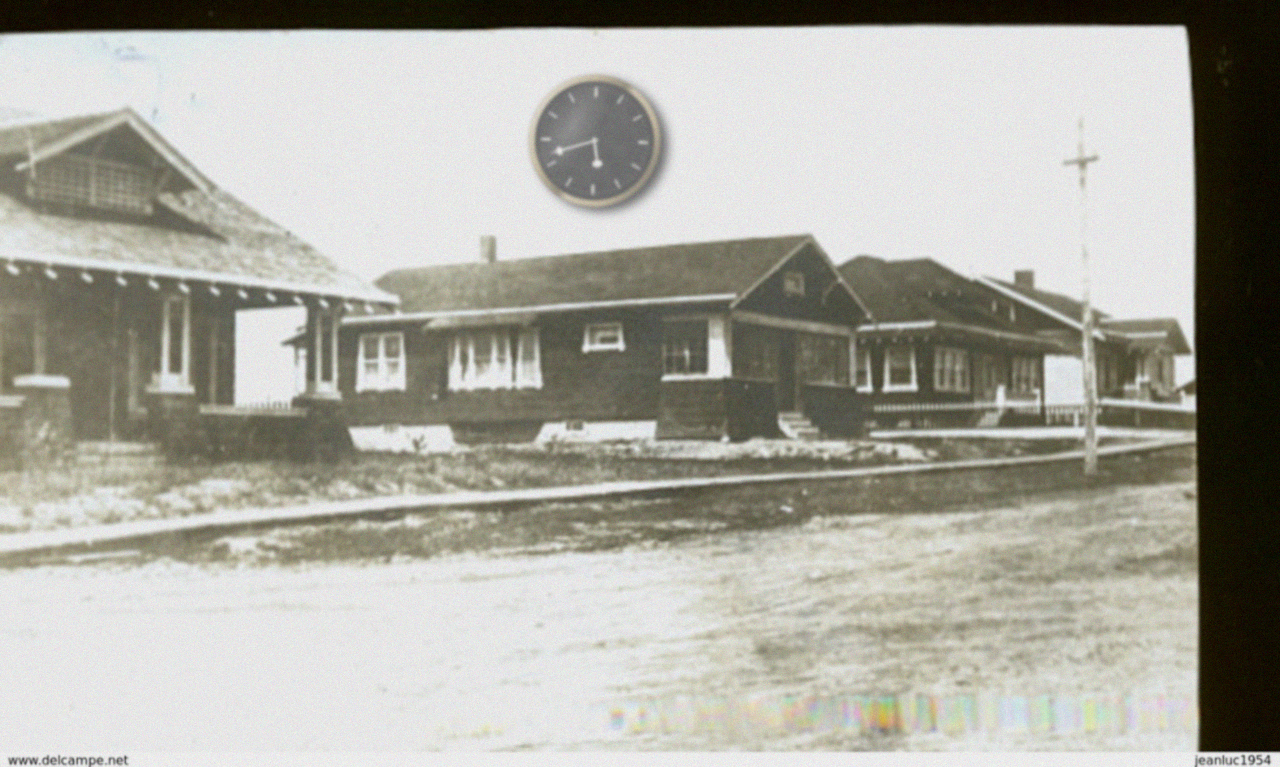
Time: {"hour": 5, "minute": 42}
